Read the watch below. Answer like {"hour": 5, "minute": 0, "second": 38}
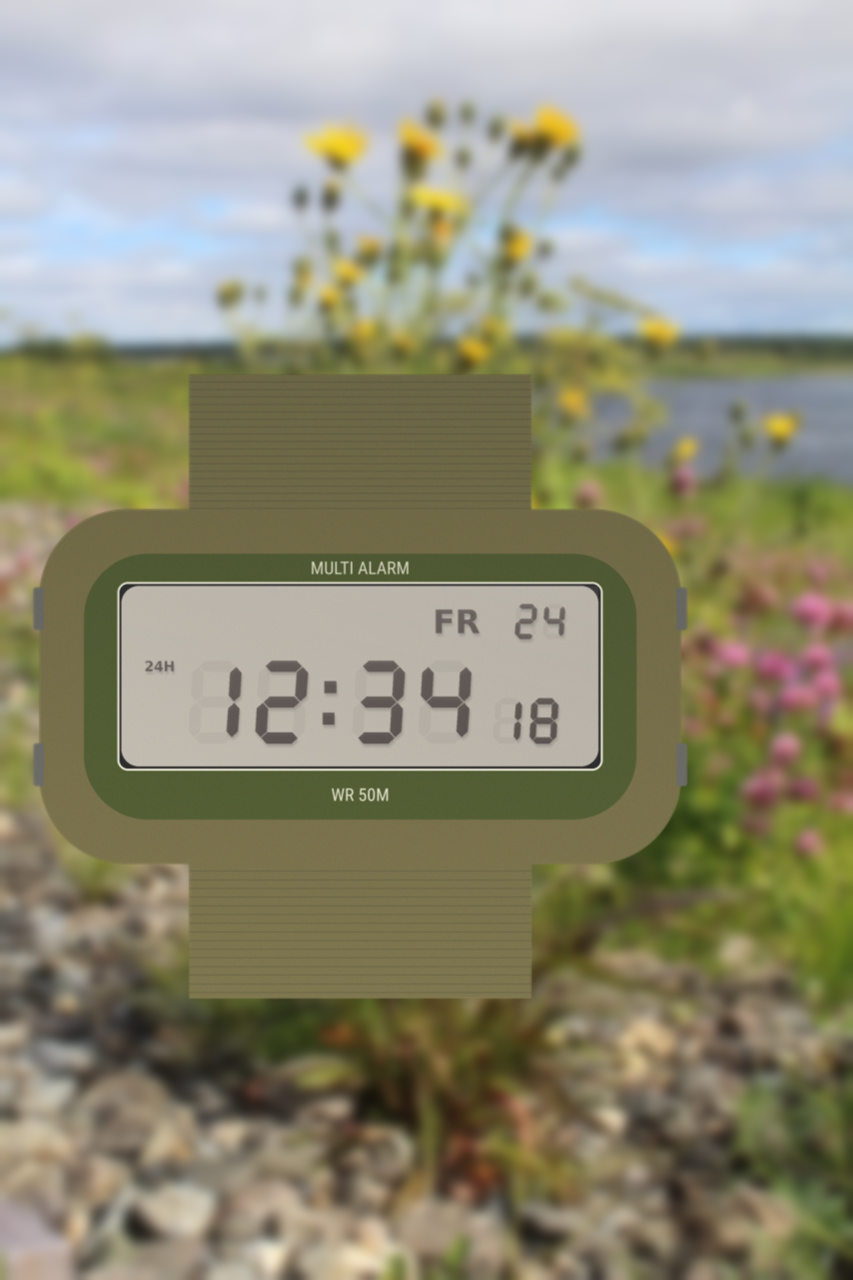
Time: {"hour": 12, "minute": 34, "second": 18}
